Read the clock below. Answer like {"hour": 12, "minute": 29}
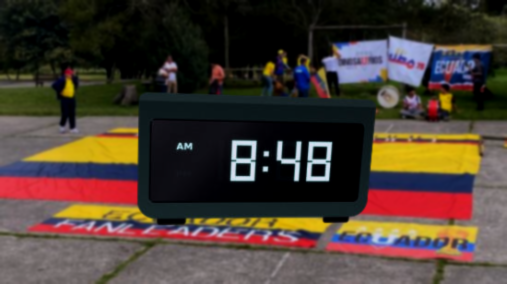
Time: {"hour": 8, "minute": 48}
